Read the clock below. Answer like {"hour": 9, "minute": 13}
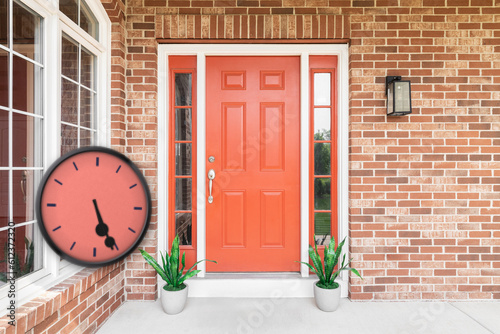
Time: {"hour": 5, "minute": 26}
